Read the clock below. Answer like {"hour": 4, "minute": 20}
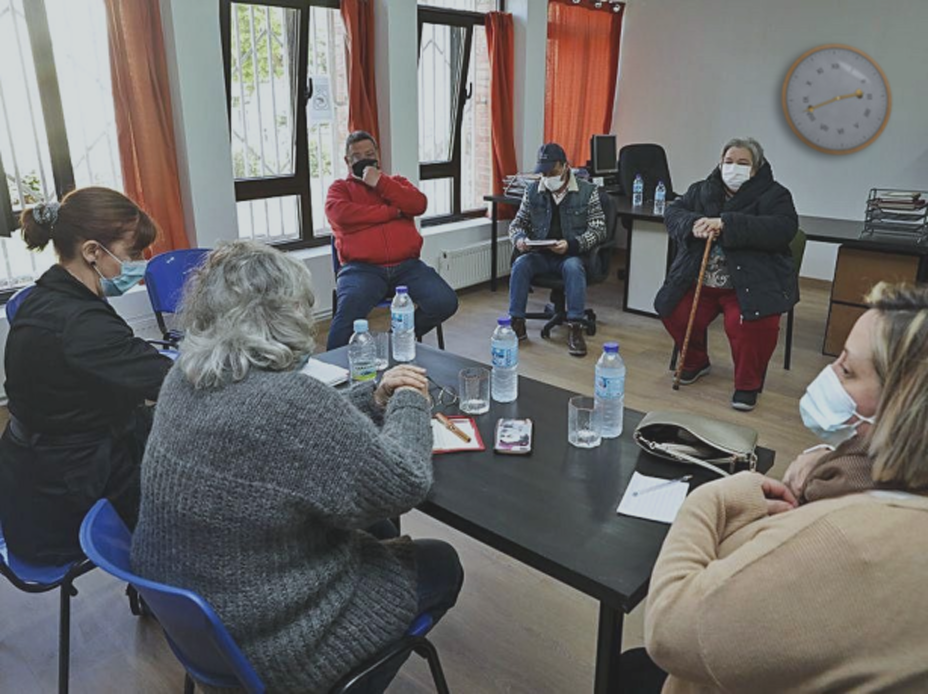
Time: {"hour": 2, "minute": 42}
